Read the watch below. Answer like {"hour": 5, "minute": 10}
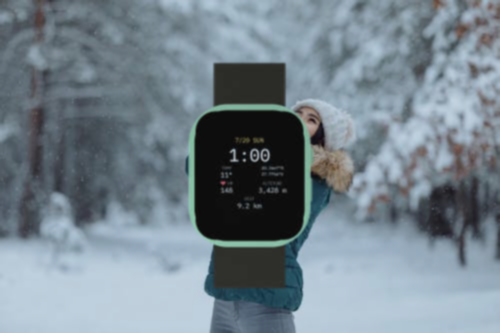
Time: {"hour": 1, "minute": 0}
